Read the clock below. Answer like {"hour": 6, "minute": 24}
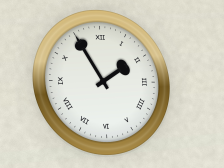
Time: {"hour": 1, "minute": 55}
